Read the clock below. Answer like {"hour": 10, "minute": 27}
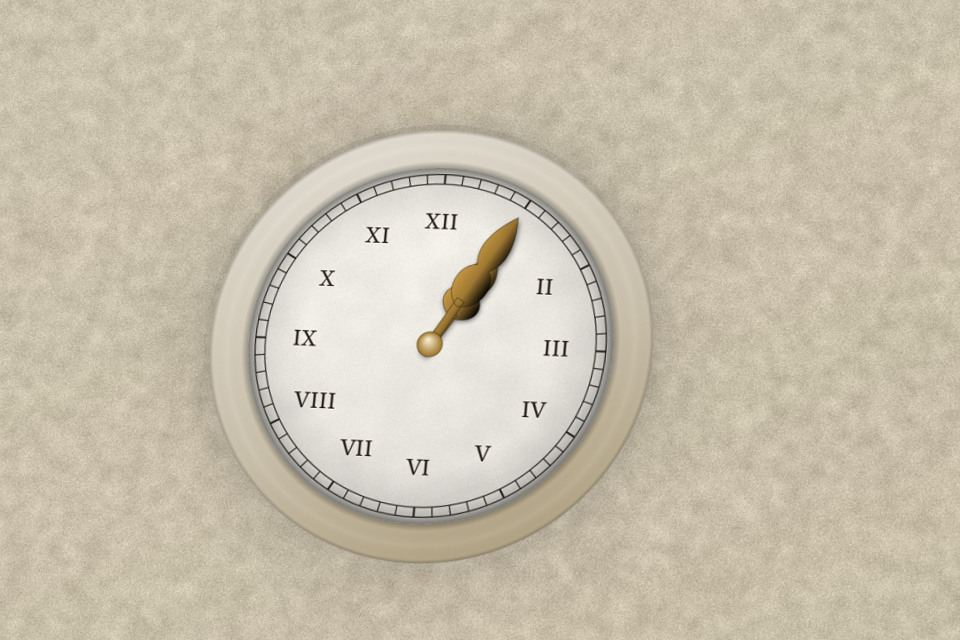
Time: {"hour": 1, "minute": 5}
